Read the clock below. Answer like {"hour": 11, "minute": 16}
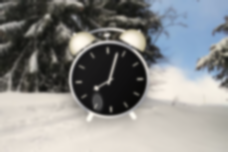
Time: {"hour": 8, "minute": 3}
